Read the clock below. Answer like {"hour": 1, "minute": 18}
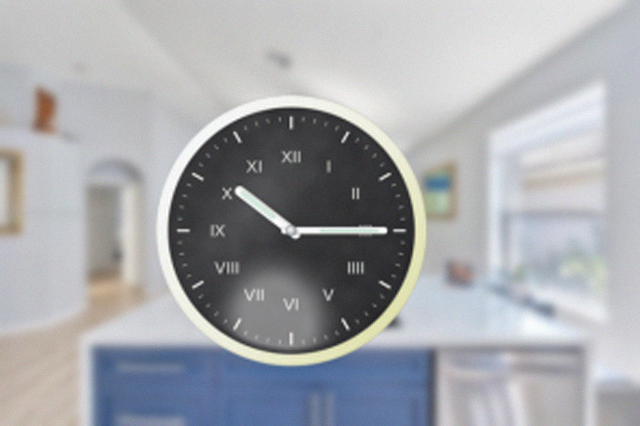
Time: {"hour": 10, "minute": 15}
